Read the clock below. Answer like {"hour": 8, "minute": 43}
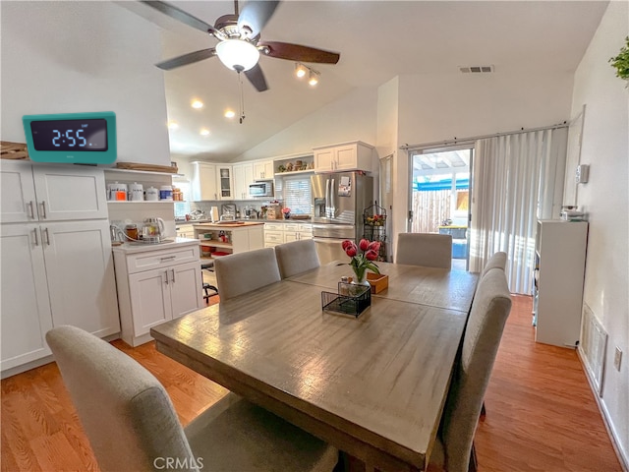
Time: {"hour": 2, "minute": 55}
